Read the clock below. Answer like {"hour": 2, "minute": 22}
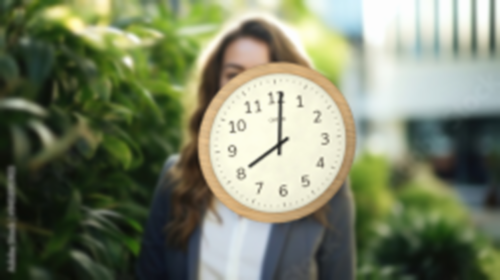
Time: {"hour": 8, "minute": 1}
